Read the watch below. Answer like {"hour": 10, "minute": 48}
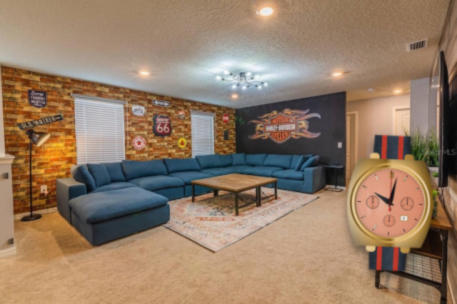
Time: {"hour": 10, "minute": 2}
